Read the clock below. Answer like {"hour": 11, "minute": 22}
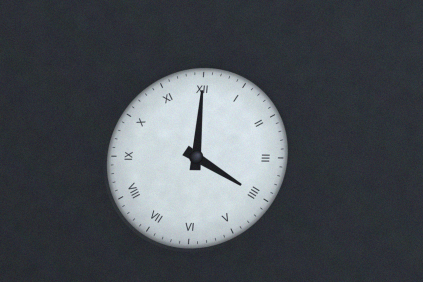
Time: {"hour": 4, "minute": 0}
